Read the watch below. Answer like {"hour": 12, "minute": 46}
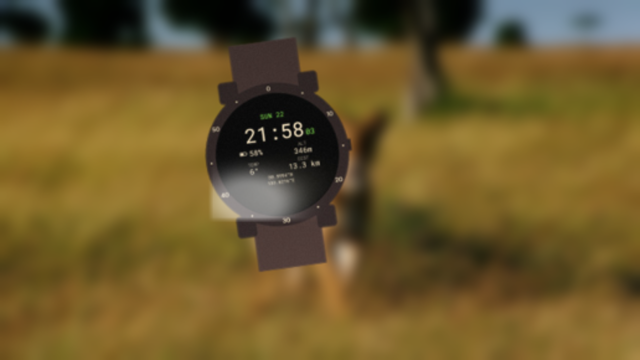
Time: {"hour": 21, "minute": 58}
